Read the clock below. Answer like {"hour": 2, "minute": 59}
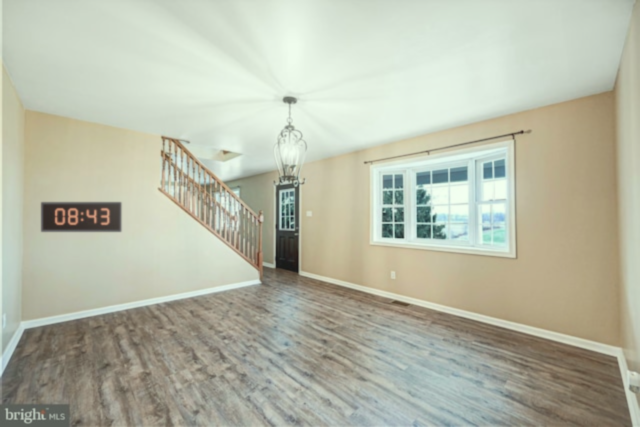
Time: {"hour": 8, "minute": 43}
